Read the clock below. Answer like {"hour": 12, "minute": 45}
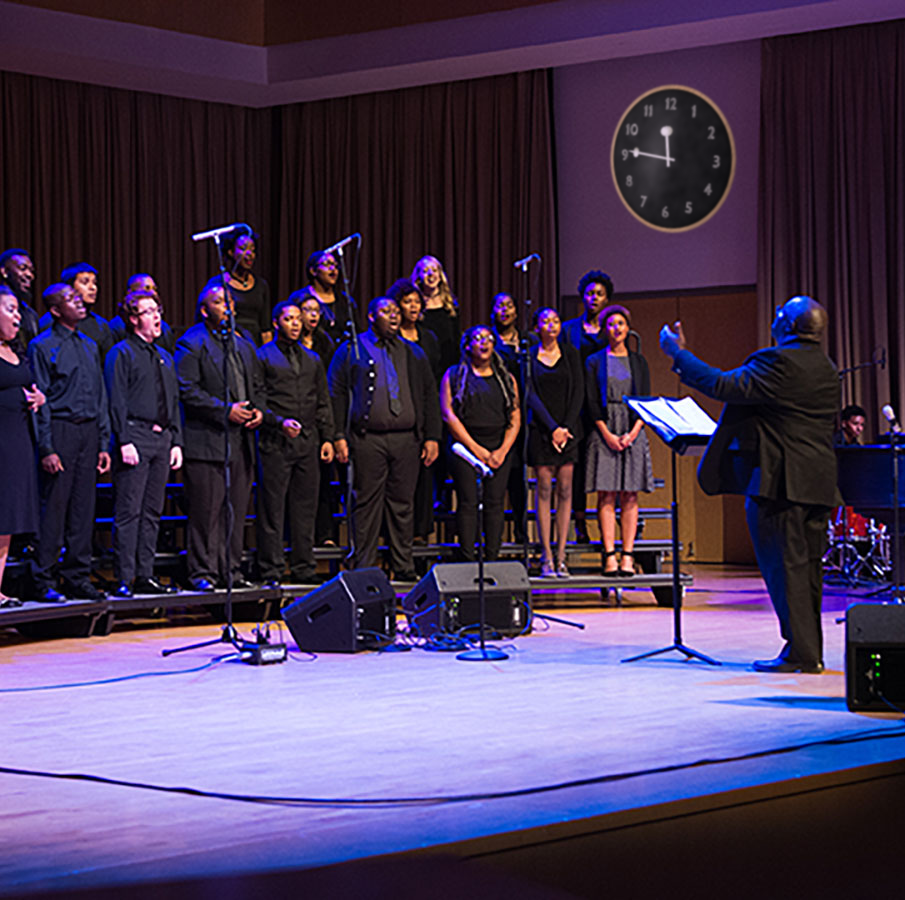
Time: {"hour": 11, "minute": 46}
